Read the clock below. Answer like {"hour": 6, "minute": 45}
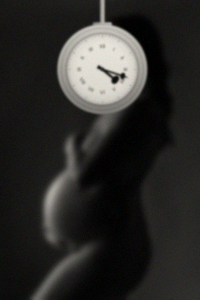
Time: {"hour": 4, "minute": 18}
